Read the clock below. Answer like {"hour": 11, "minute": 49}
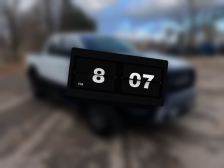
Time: {"hour": 8, "minute": 7}
